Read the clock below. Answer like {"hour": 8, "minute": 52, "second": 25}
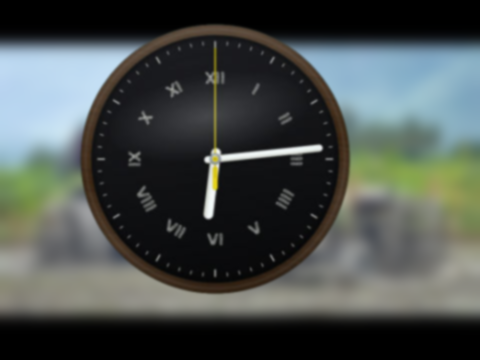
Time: {"hour": 6, "minute": 14, "second": 0}
